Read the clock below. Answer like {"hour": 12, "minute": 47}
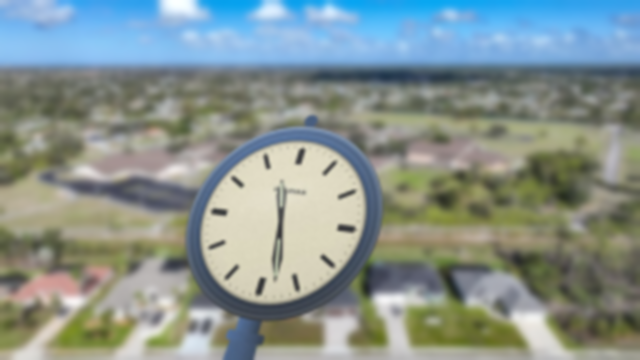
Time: {"hour": 11, "minute": 28}
